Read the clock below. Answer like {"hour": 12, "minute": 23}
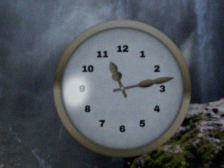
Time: {"hour": 11, "minute": 13}
